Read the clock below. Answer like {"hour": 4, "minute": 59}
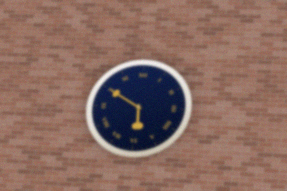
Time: {"hour": 5, "minute": 50}
